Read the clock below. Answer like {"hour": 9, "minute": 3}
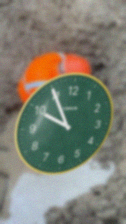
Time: {"hour": 9, "minute": 55}
